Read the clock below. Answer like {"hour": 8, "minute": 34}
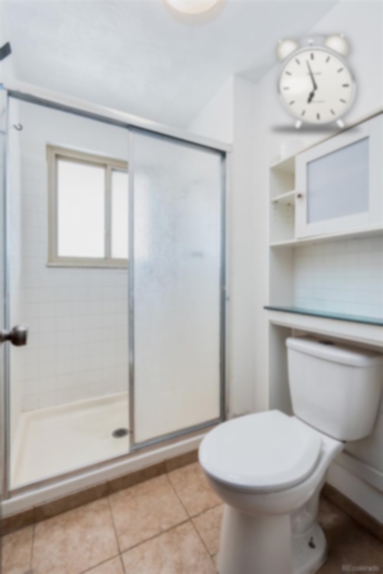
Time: {"hour": 6, "minute": 58}
